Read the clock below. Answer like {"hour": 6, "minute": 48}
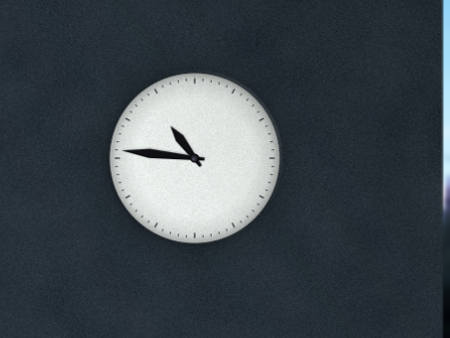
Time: {"hour": 10, "minute": 46}
